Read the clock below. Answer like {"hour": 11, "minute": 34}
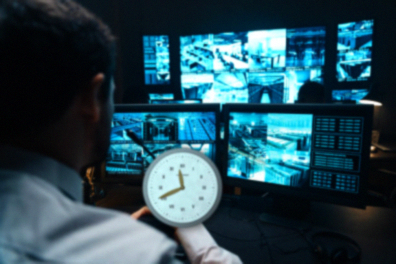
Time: {"hour": 11, "minute": 41}
